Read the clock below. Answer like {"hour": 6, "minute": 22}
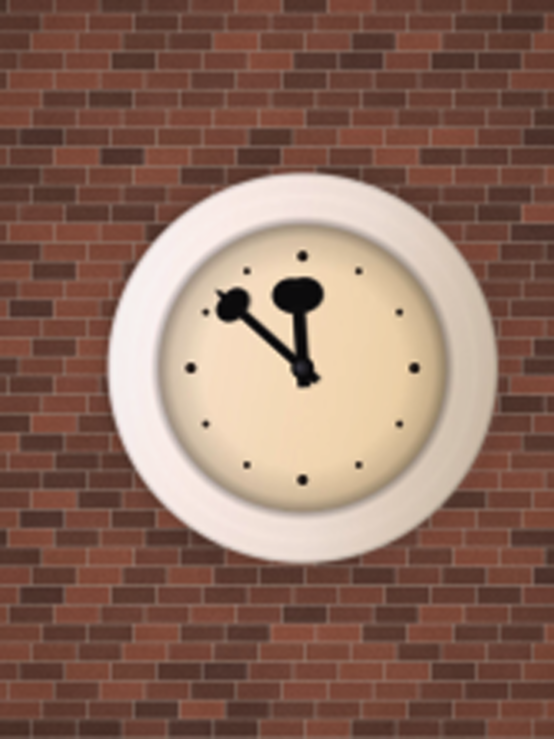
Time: {"hour": 11, "minute": 52}
